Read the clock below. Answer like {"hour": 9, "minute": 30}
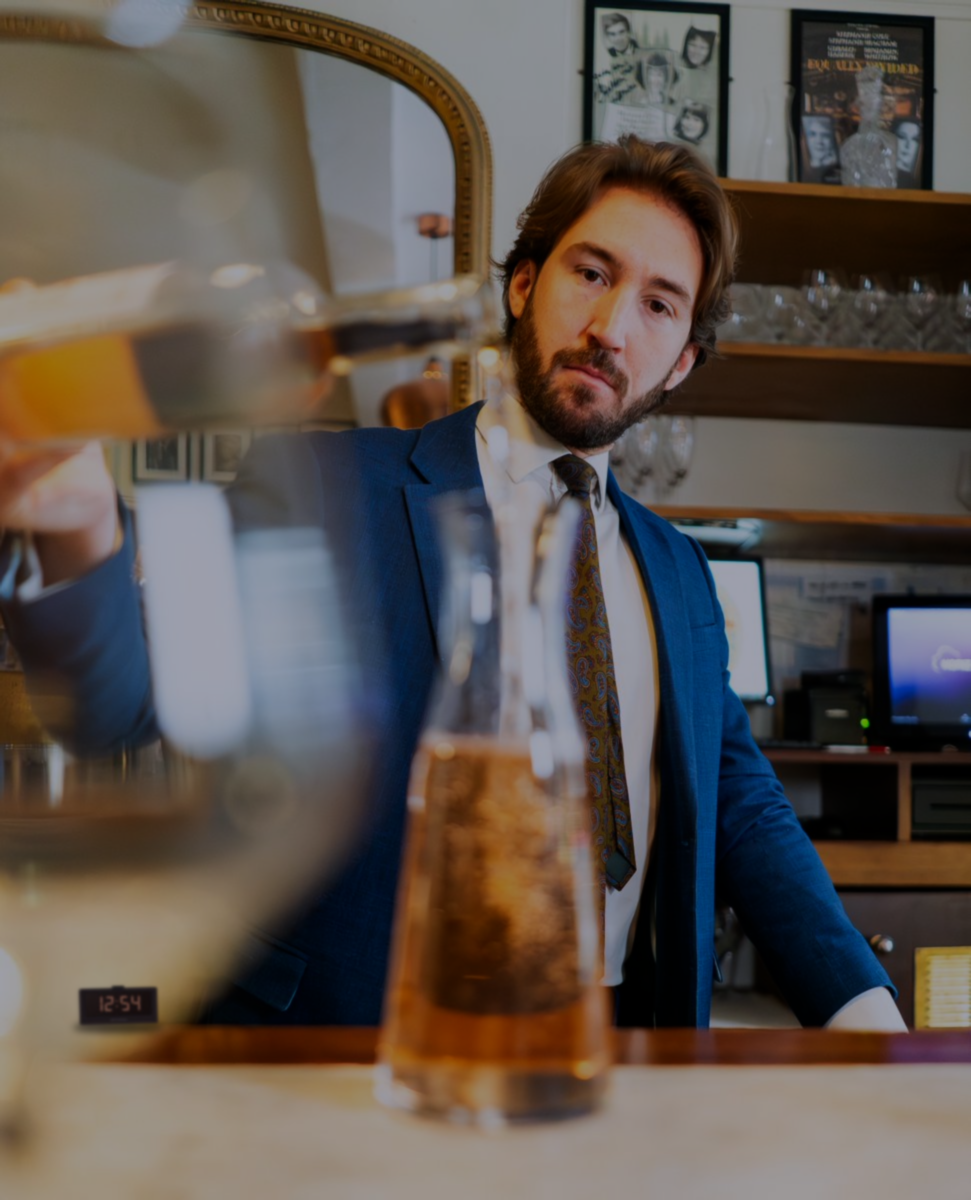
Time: {"hour": 12, "minute": 54}
